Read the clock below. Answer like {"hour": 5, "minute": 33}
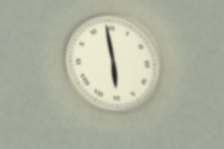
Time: {"hour": 5, "minute": 59}
